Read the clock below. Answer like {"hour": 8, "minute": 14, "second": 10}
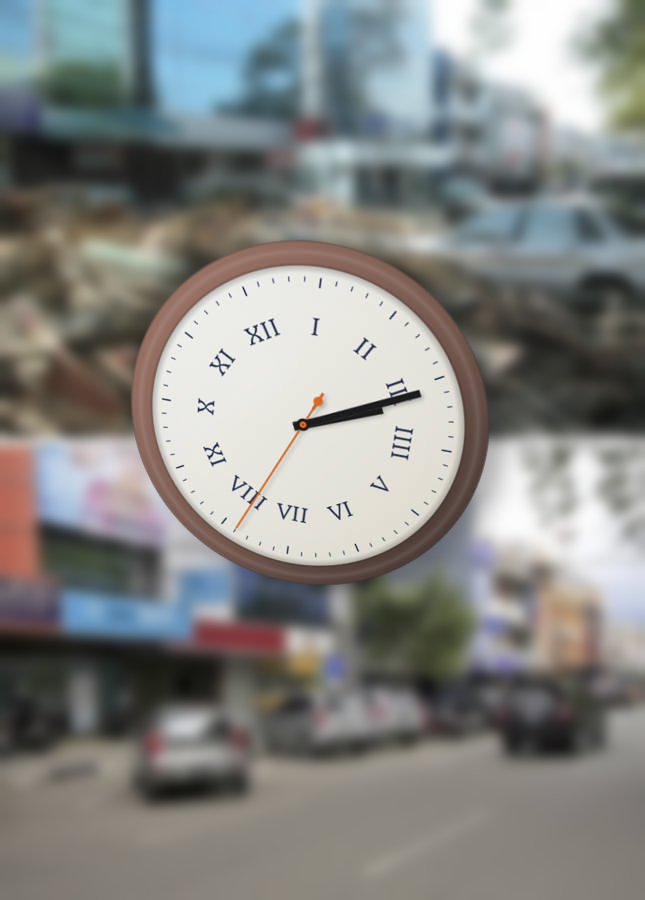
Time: {"hour": 3, "minute": 15, "second": 39}
